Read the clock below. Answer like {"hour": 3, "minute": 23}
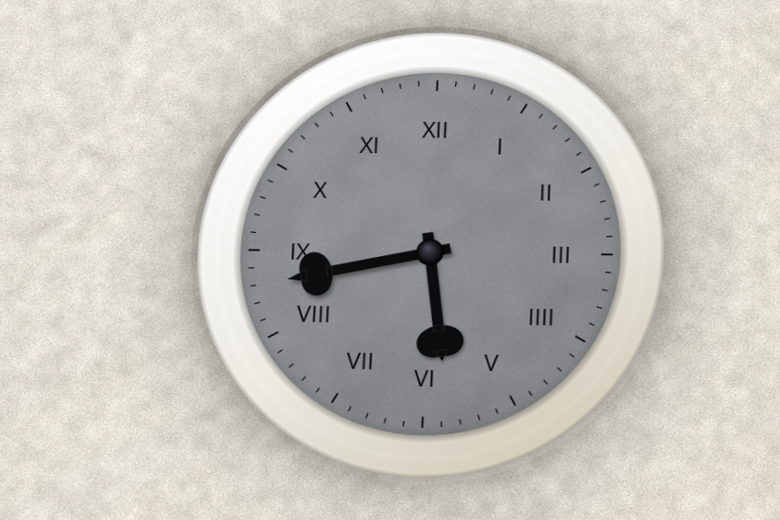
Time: {"hour": 5, "minute": 43}
